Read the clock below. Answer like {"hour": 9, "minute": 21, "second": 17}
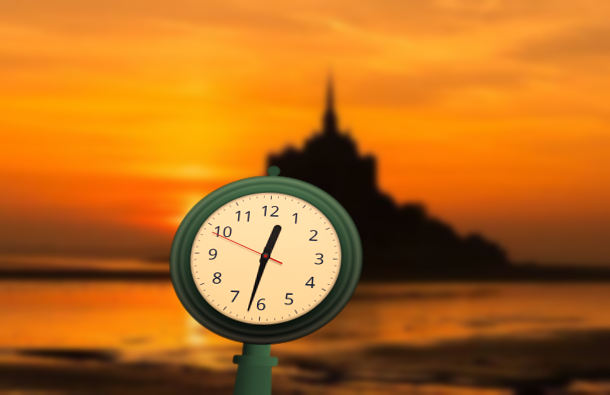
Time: {"hour": 12, "minute": 31, "second": 49}
